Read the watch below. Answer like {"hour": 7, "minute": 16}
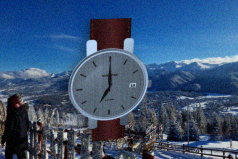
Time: {"hour": 7, "minute": 0}
